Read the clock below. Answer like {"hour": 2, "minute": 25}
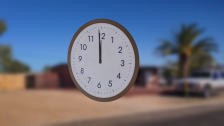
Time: {"hour": 11, "minute": 59}
